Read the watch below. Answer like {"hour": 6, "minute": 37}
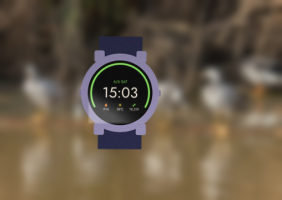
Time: {"hour": 15, "minute": 3}
